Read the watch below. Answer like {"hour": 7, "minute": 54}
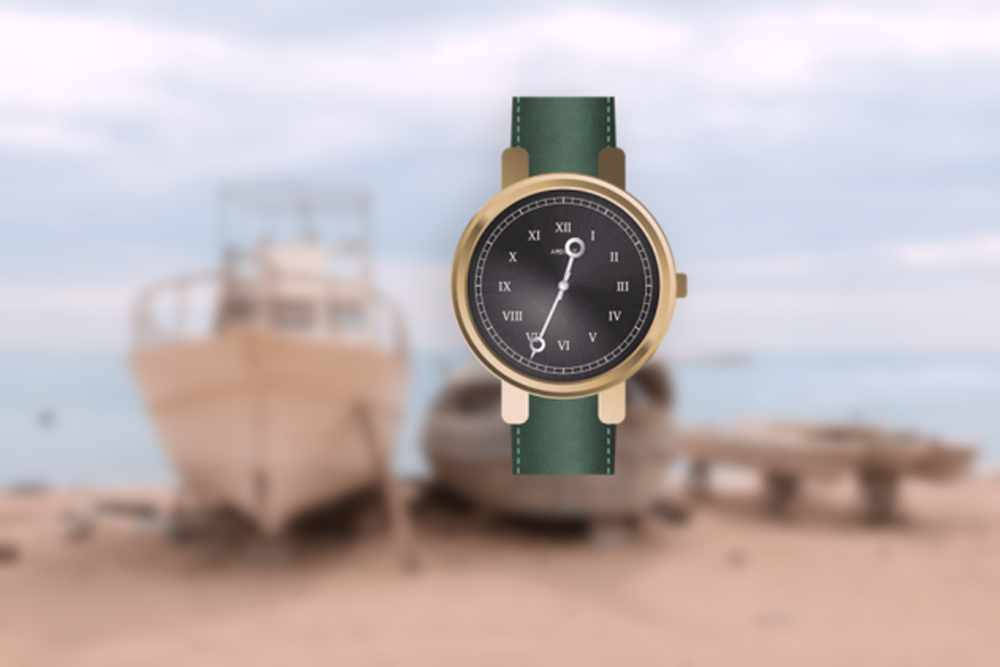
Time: {"hour": 12, "minute": 34}
